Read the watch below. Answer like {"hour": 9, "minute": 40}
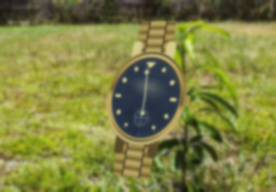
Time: {"hour": 5, "minute": 59}
